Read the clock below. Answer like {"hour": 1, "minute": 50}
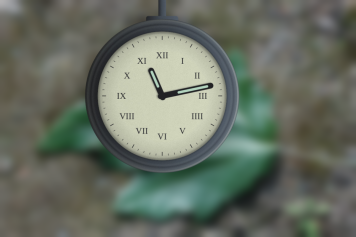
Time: {"hour": 11, "minute": 13}
